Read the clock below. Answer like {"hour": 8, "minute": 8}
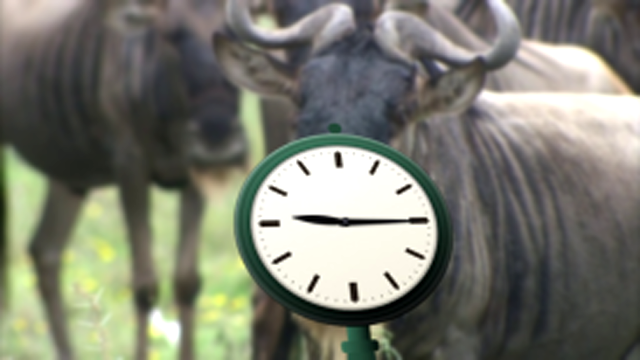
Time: {"hour": 9, "minute": 15}
